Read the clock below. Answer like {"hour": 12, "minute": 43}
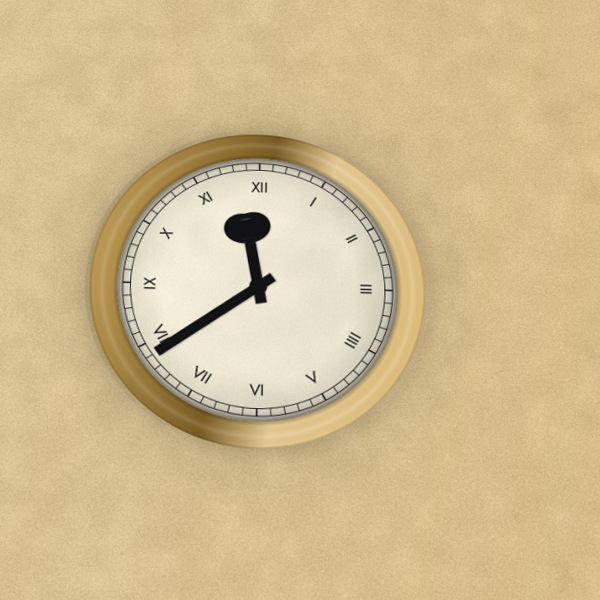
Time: {"hour": 11, "minute": 39}
